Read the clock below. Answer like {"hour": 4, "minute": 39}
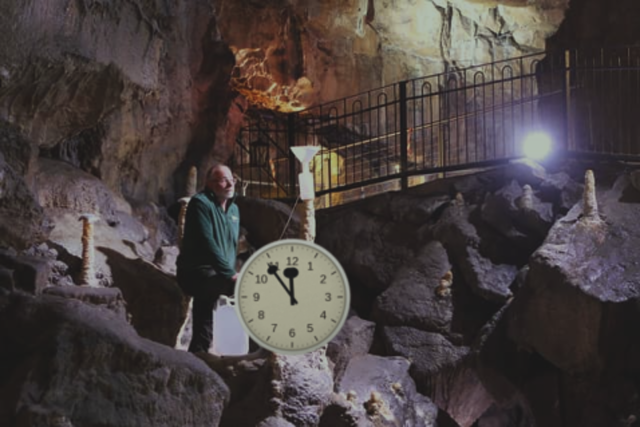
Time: {"hour": 11, "minute": 54}
